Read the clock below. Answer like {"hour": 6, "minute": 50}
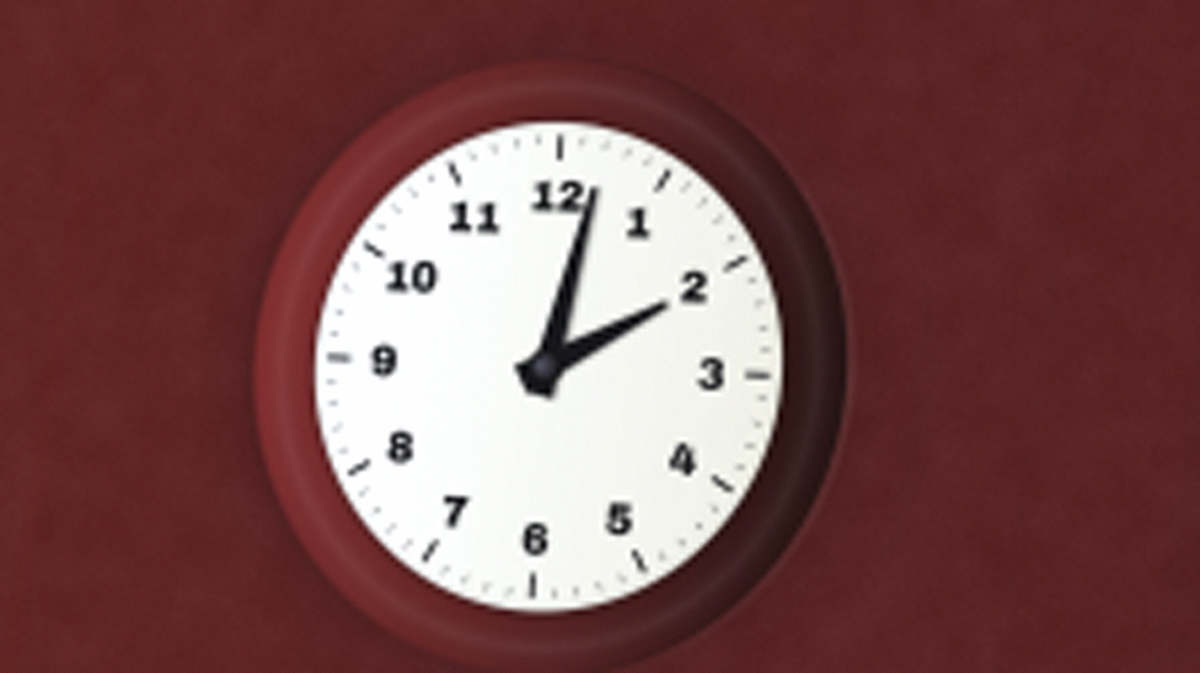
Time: {"hour": 2, "minute": 2}
